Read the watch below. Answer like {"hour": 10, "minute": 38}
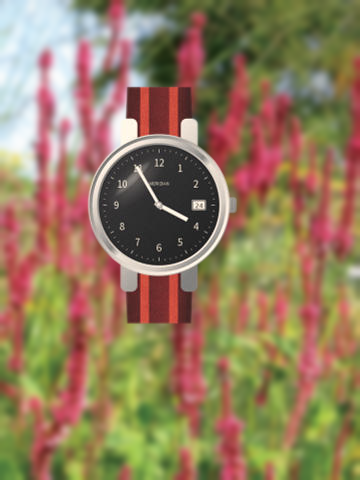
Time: {"hour": 3, "minute": 55}
